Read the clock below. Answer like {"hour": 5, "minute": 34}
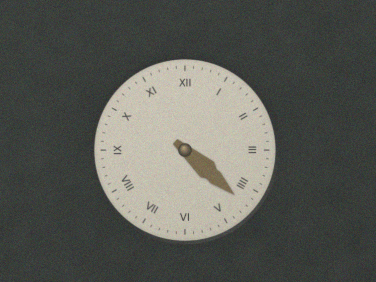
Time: {"hour": 4, "minute": 22}
